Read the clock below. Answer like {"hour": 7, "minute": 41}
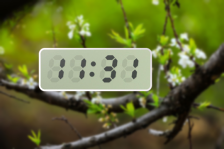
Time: {"hour": 11, "minute": 31}
